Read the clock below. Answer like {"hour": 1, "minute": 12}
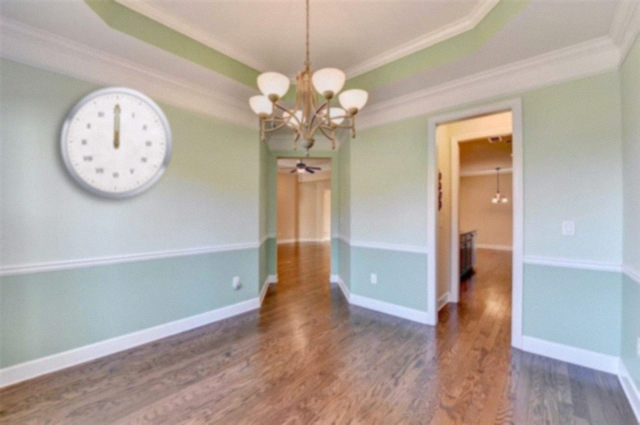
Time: {"hour": 12, "minute": 0}
